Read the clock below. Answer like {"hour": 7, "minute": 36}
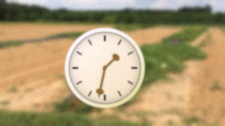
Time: {"hour": 1, "minute": 32}
